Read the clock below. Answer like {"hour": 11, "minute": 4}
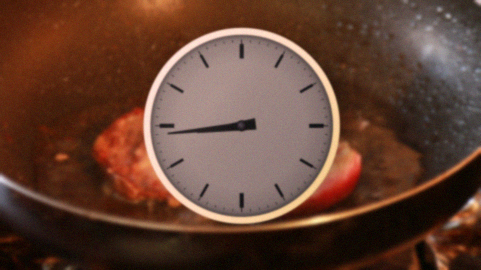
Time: {"hour": 8, "minute": 44}
